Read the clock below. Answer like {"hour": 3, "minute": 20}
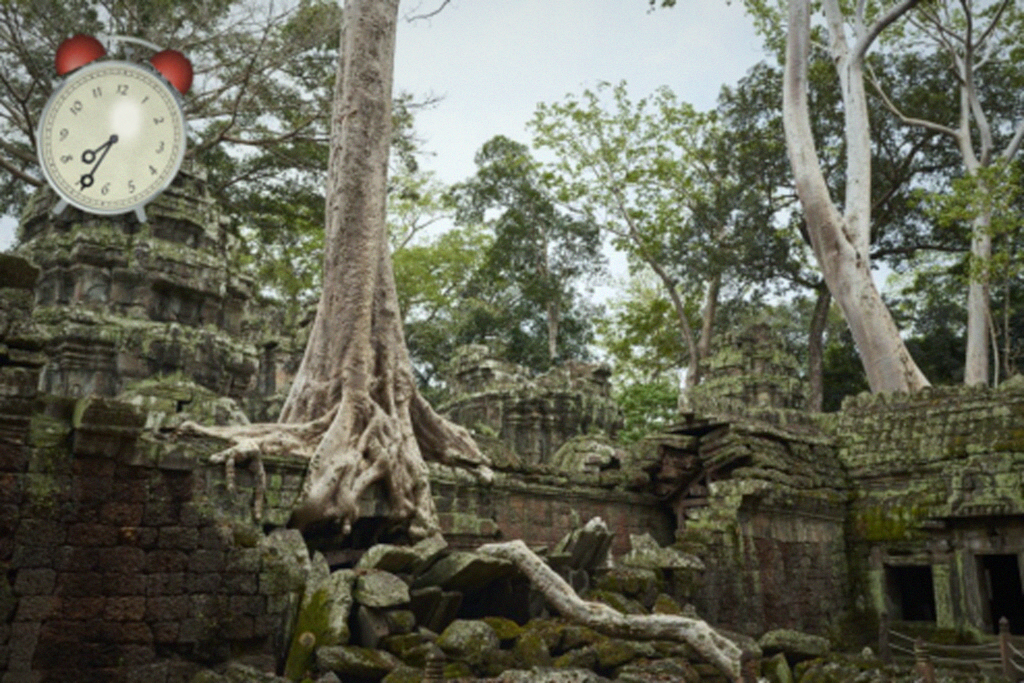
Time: {"hour": 7, "minute": 34}
